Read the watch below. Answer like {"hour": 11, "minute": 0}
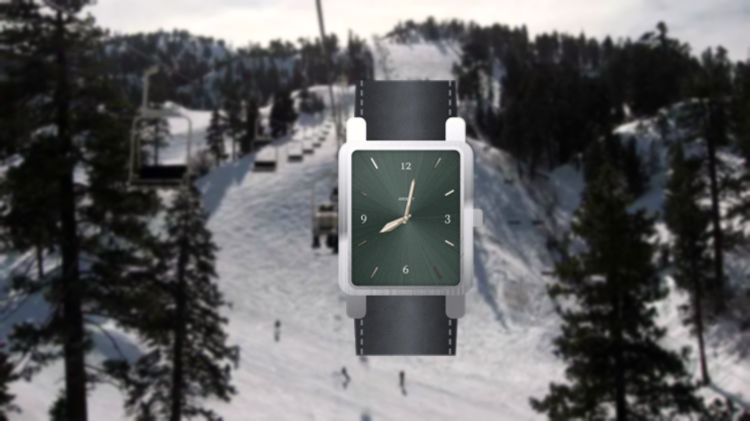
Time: {"hour": 8, "minute": 2}
